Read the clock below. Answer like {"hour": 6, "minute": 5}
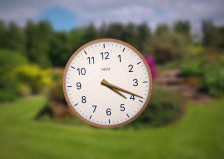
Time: {"hour": 4, "minute": 19}
